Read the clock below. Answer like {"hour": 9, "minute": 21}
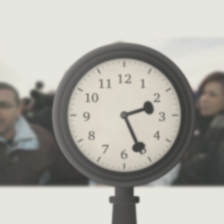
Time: {"hour": 2, "minute": 26}
